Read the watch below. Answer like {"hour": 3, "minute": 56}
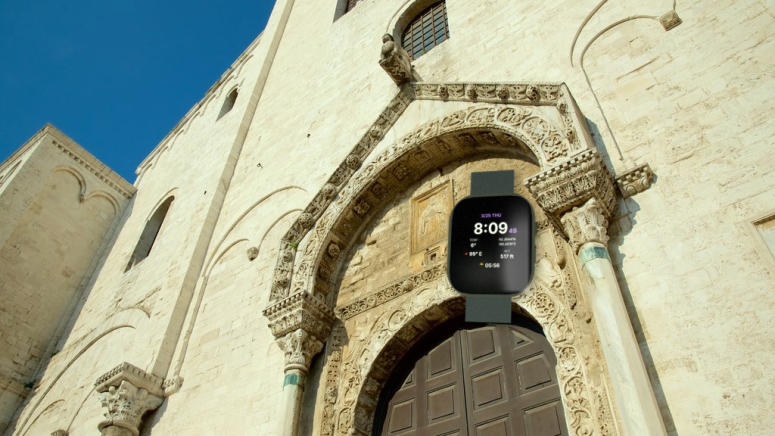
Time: {"hour": 8, "minute": 9}
